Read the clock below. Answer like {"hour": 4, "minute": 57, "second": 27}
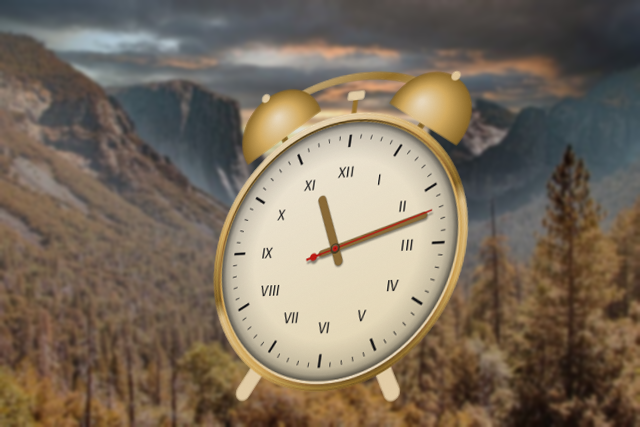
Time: {"hour": 11, "minute": 12, "second": 12}
